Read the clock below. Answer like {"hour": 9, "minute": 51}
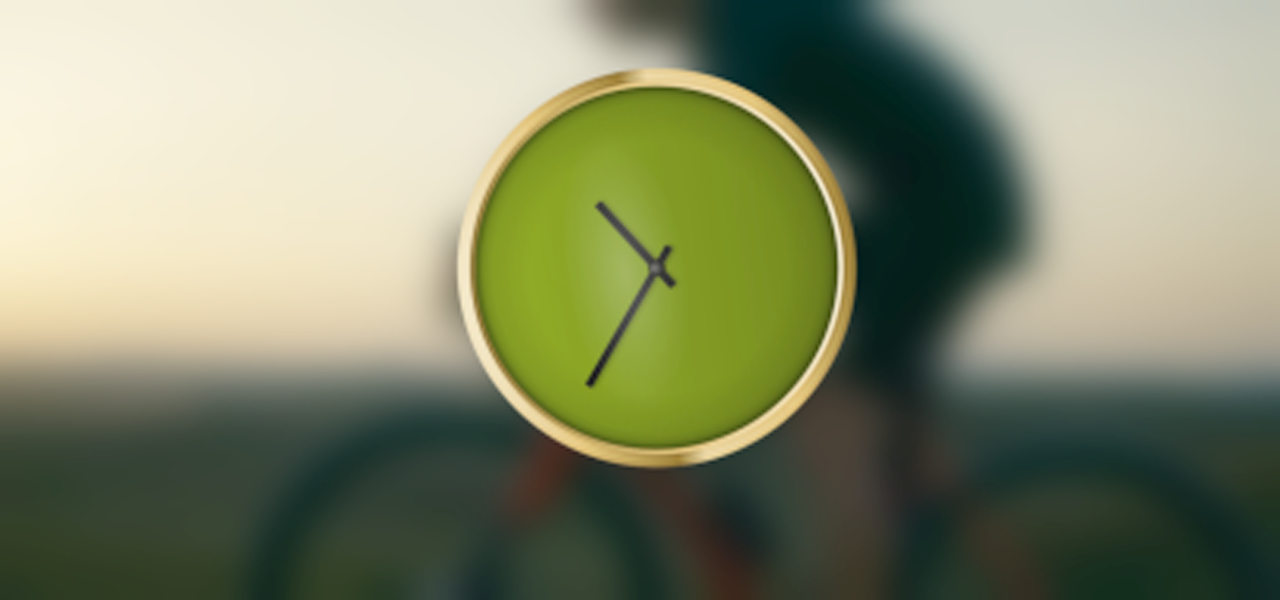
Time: {"hour": 10, "minute": 35}
